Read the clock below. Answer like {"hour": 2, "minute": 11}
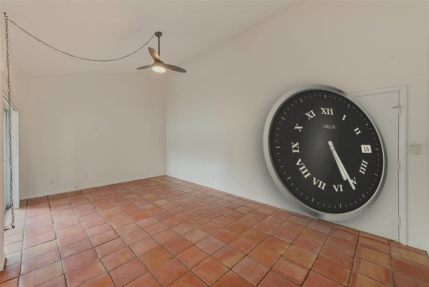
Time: {"hour": 5, "minute": 26}
